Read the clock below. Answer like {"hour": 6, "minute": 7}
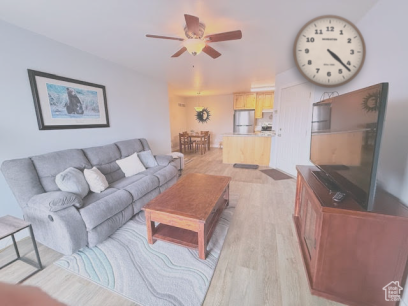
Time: {"hour": 4, "minute": 22}
